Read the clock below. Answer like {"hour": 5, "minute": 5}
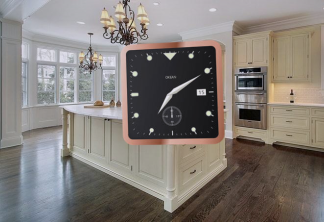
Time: {"hour": 7, "minute": 10}
